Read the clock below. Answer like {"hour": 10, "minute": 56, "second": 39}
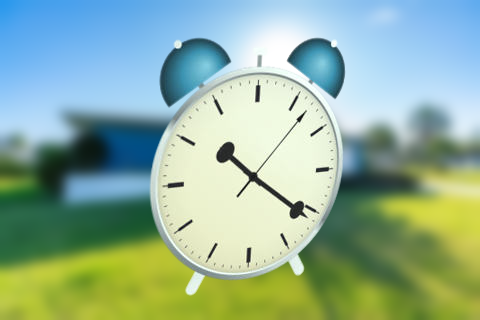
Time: {"hour": 10, "minute": 21, "second": 7}
